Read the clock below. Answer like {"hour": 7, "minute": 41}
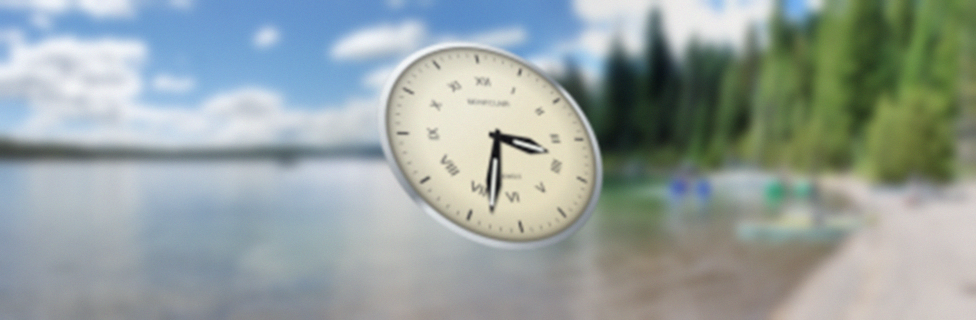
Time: {"hour": 3, "minute": 33}
